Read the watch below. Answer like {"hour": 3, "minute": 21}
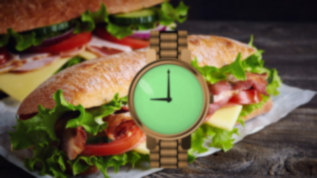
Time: {"hour": 9, "minute": 0}
